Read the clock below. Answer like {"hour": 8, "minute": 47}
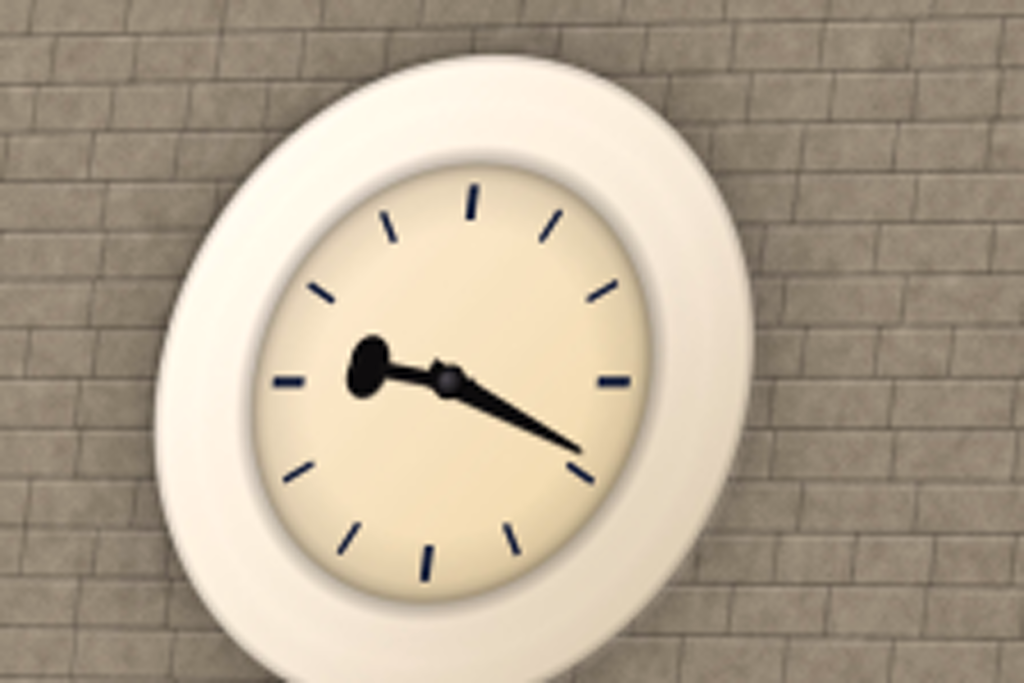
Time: {"hour": 9, "minute": 19}
